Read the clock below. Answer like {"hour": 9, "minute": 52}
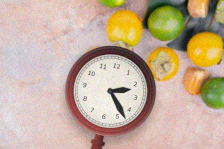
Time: {"hour": 2, "minute": 23}
